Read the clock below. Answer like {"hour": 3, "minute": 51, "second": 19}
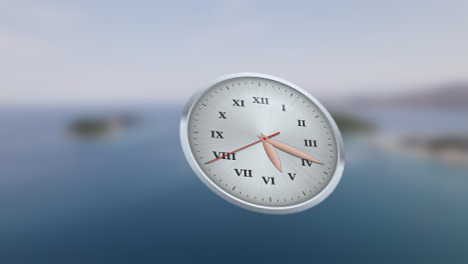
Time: {"hour": 5, "minute": 18, "second": 40}
